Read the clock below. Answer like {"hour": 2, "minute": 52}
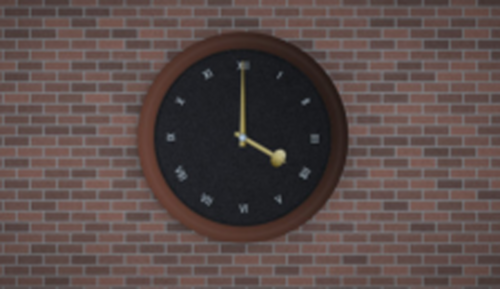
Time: {"hour": 4, "minute": 0}
